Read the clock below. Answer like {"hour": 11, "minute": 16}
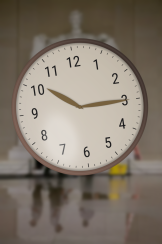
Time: {"hour": 10, "minute": 15}
